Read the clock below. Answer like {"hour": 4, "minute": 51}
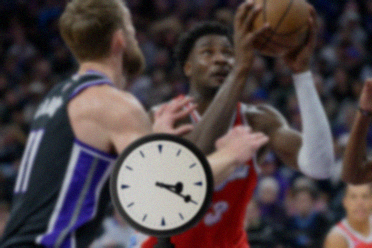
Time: {"hour": 3, "minute": 20}
